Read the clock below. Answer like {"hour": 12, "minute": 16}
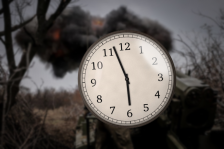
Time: {"hour": 5, "minute": 57}
